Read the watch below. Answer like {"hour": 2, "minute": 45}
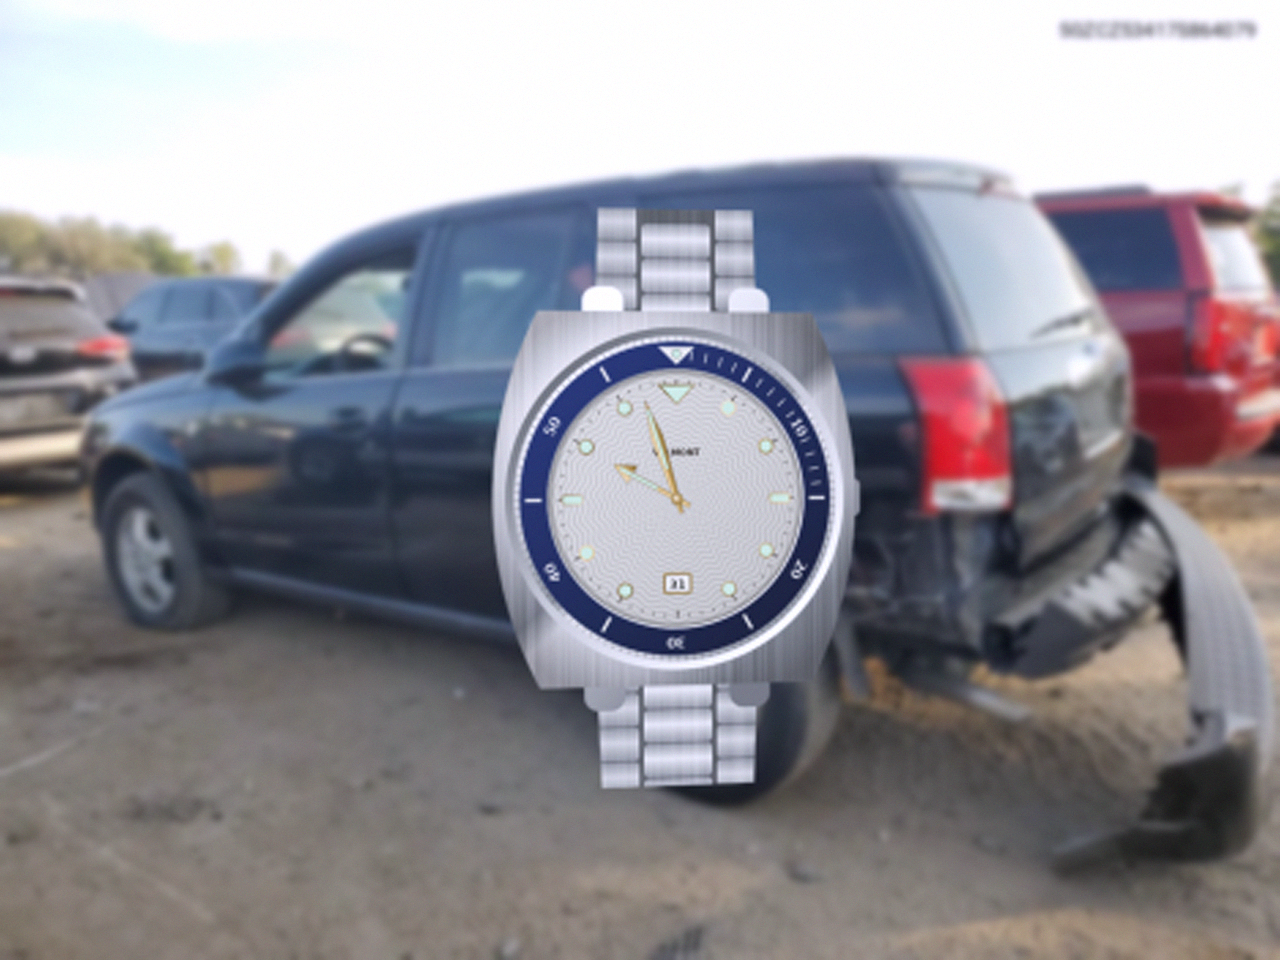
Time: {"hour": 9, "minute": 57}
